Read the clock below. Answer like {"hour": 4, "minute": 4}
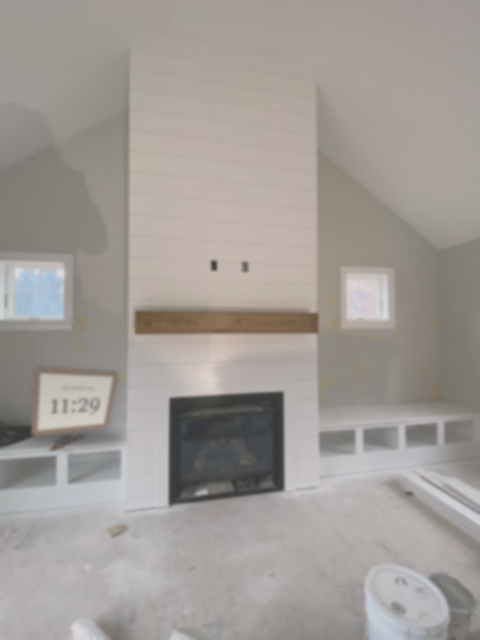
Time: {"hour": 11, "minute": 29}
